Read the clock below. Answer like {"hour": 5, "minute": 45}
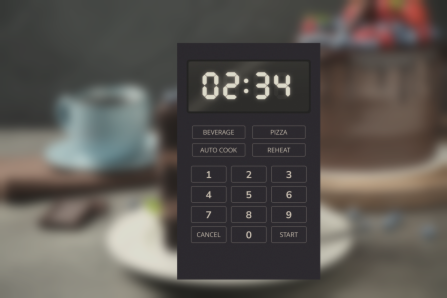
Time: {"hour": 2, "minute": 34}
